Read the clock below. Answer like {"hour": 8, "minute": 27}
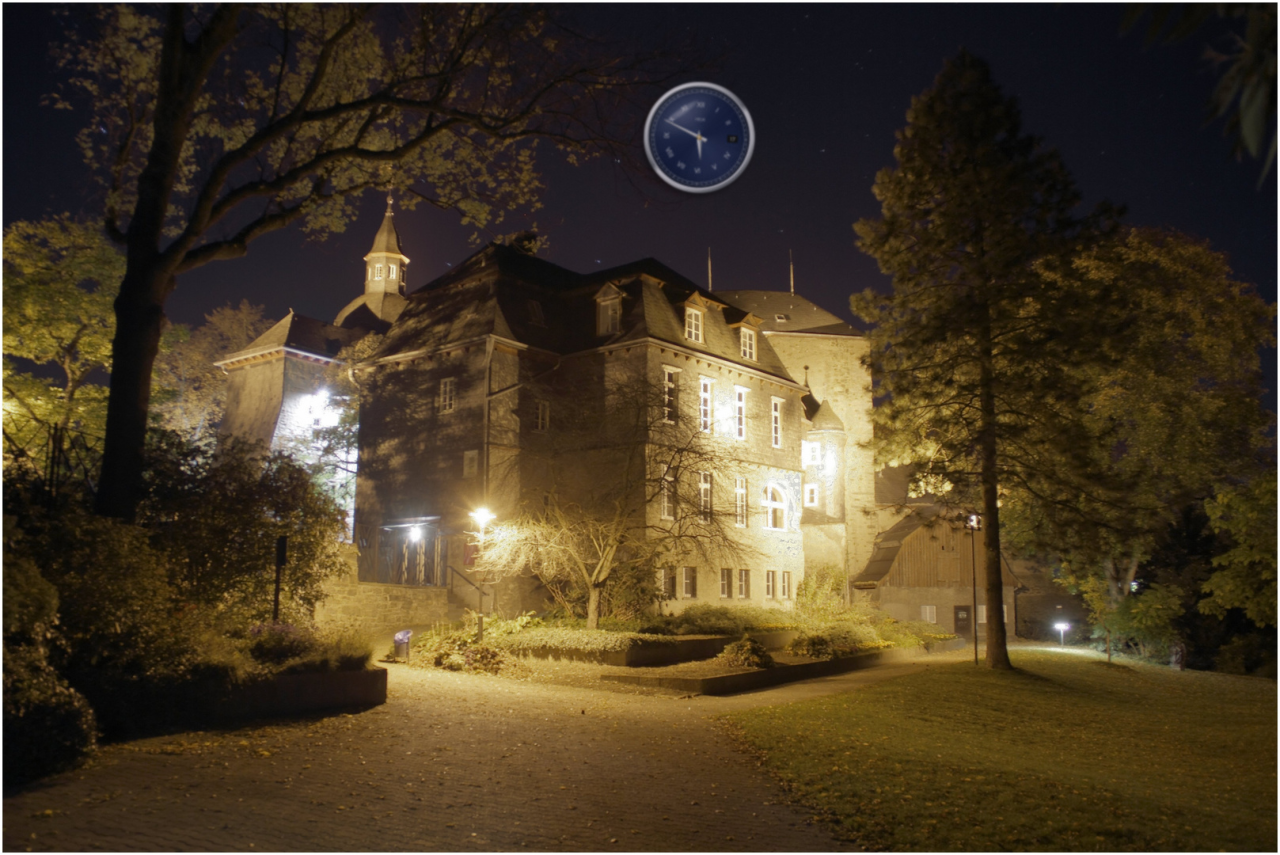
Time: {"hour": 5, "minute": 49}
